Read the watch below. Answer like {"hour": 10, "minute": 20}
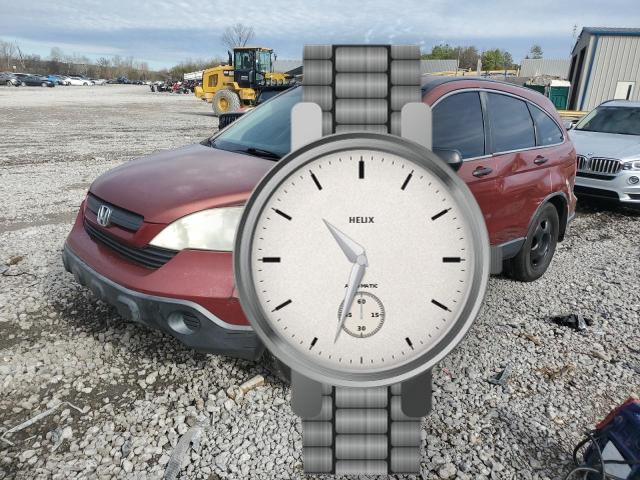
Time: {"hour": 10, "minute": 33}
